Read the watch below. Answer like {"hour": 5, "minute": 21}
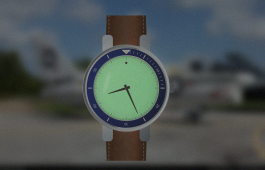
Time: {"hour": 8, "minute": 26}
